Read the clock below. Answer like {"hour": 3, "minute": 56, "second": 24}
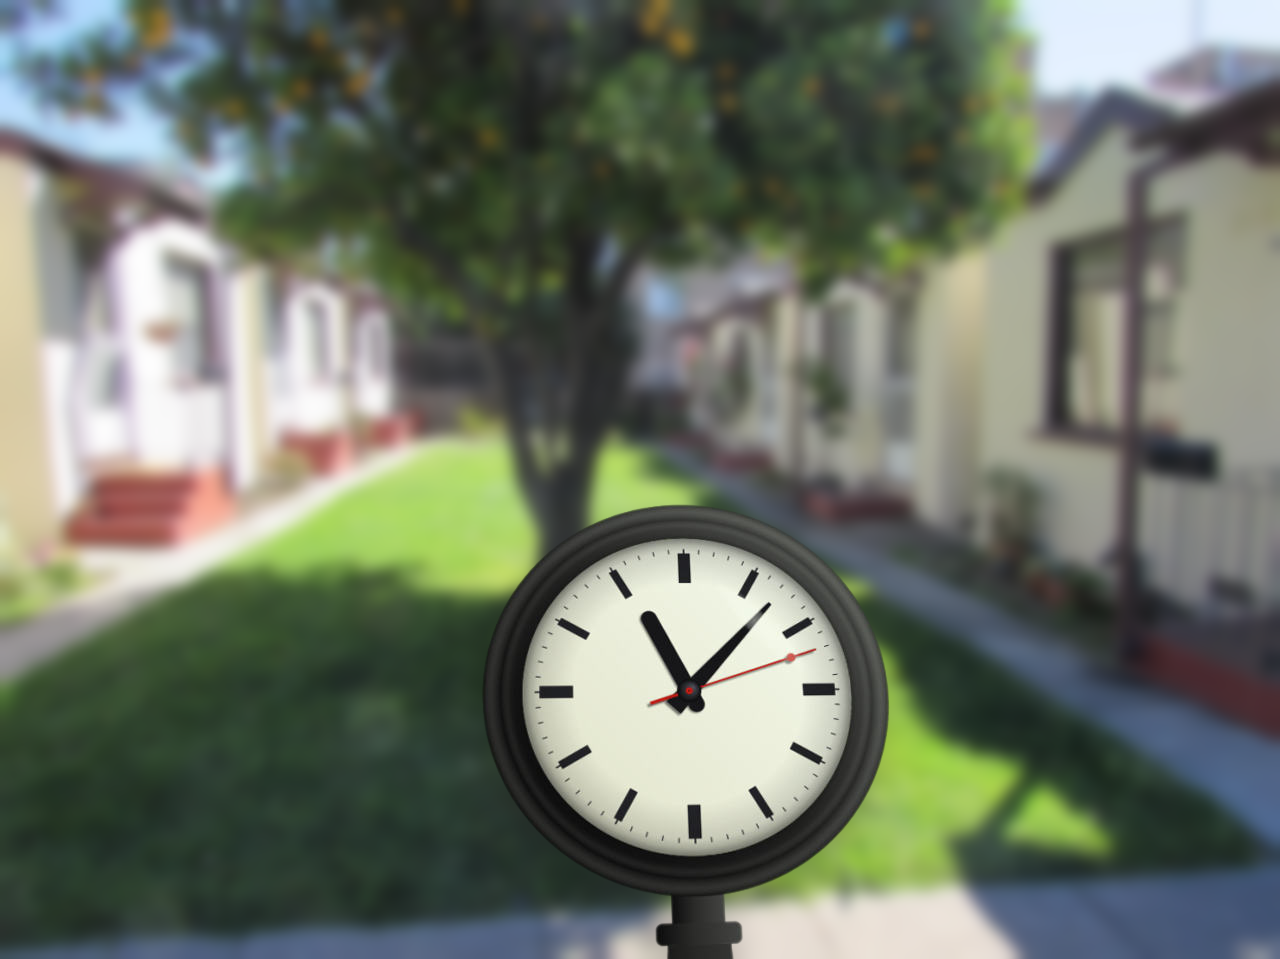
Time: {"hour": 11, "minute": 7, "second": 12}
